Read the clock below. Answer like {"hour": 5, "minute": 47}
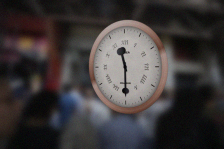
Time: {"hour": 11, "minute": 30}
